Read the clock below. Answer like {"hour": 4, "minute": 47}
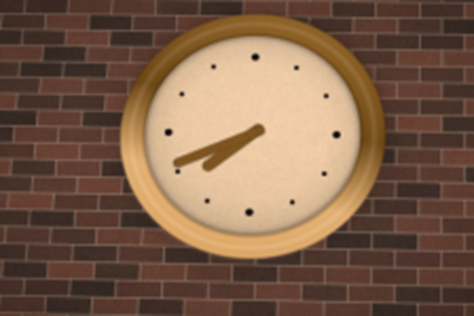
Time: {"hour": 7, "minute": 41}
